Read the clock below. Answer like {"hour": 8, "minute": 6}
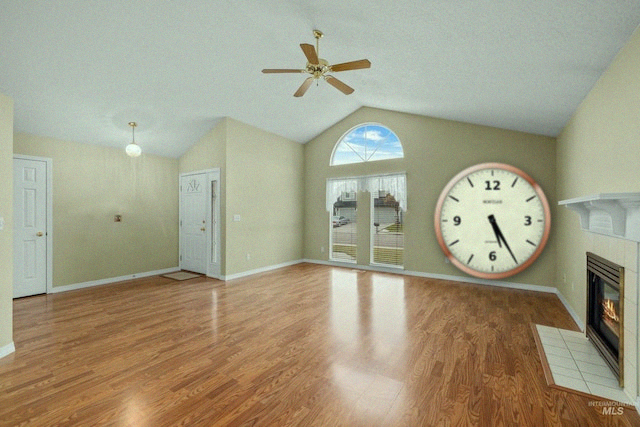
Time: {"hour": 5, "minute": 25}
